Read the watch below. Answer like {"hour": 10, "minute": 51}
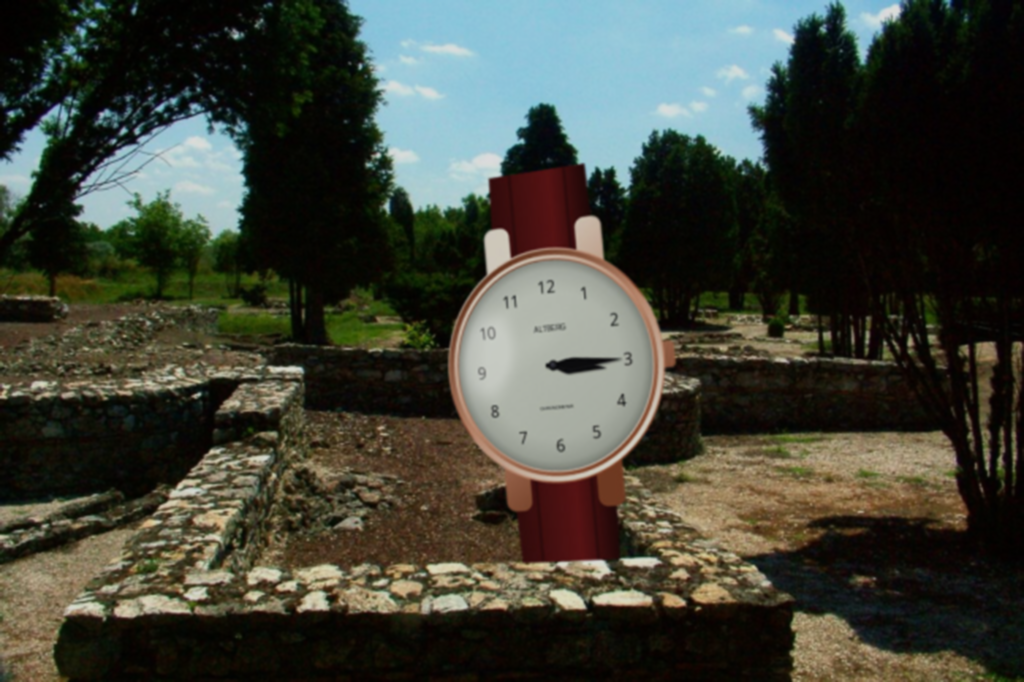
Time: {"hour": 3, "minute": 15}
